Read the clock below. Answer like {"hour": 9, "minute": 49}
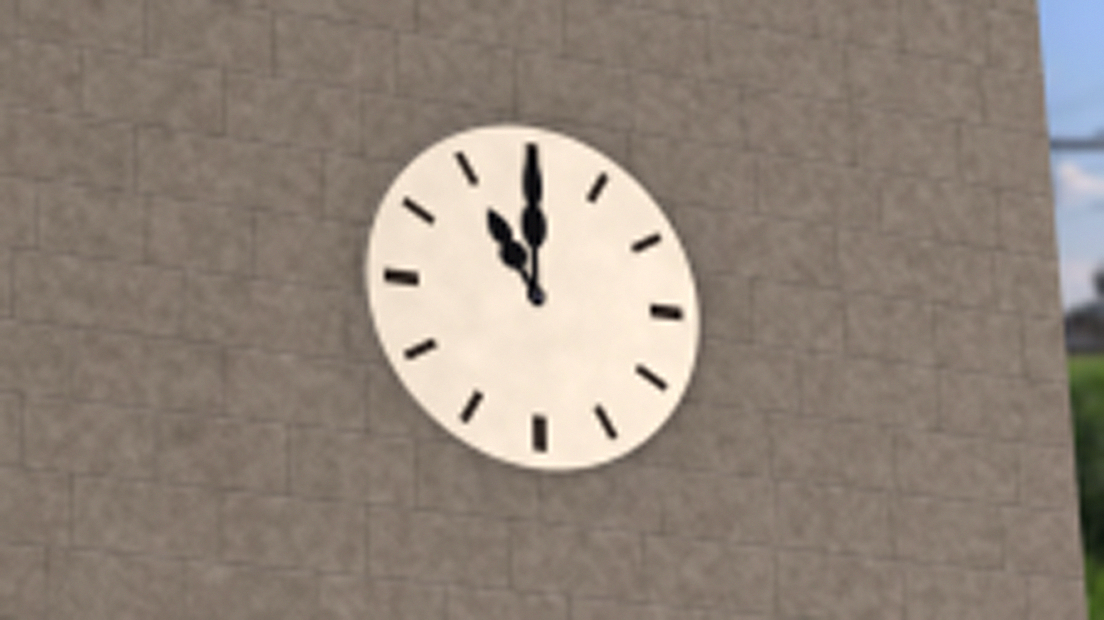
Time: {"hour": 11, "minute": 0}
